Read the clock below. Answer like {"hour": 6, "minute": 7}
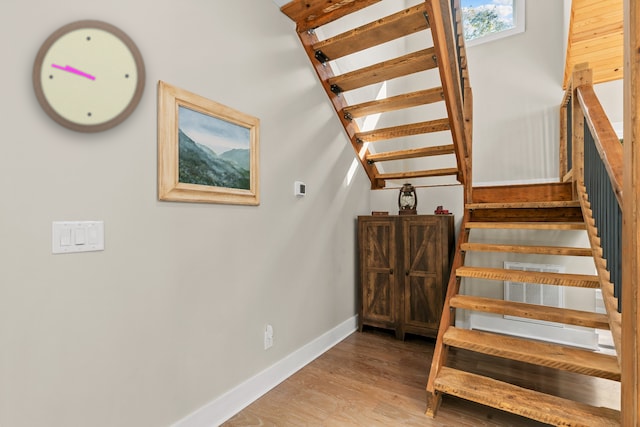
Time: {"hour": 9, "minute": 48}
